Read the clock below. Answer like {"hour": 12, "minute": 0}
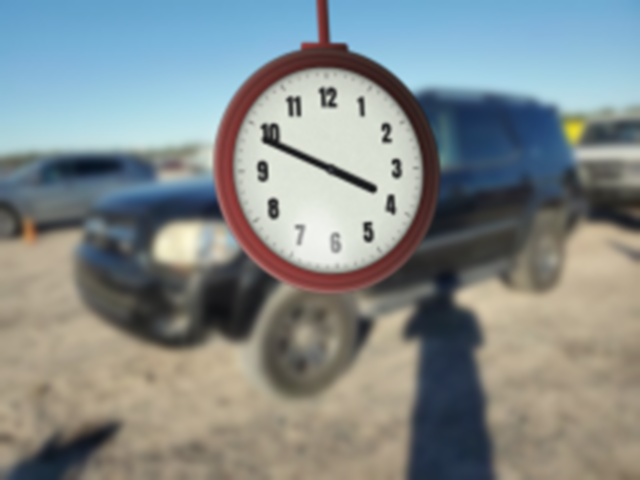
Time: {"hour": 3, "minute": 49}
